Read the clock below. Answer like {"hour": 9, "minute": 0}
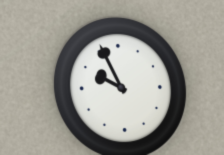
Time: {"hour": 9, "minute": 56}
